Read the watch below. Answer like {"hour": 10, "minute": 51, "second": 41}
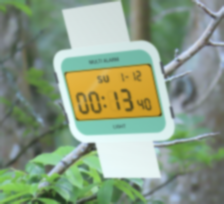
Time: {"hour": 0, "minute": 13, "second": 40}
